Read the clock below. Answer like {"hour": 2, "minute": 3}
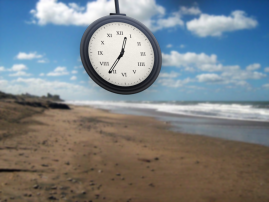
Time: {"hour": 12, "minute": 36}
